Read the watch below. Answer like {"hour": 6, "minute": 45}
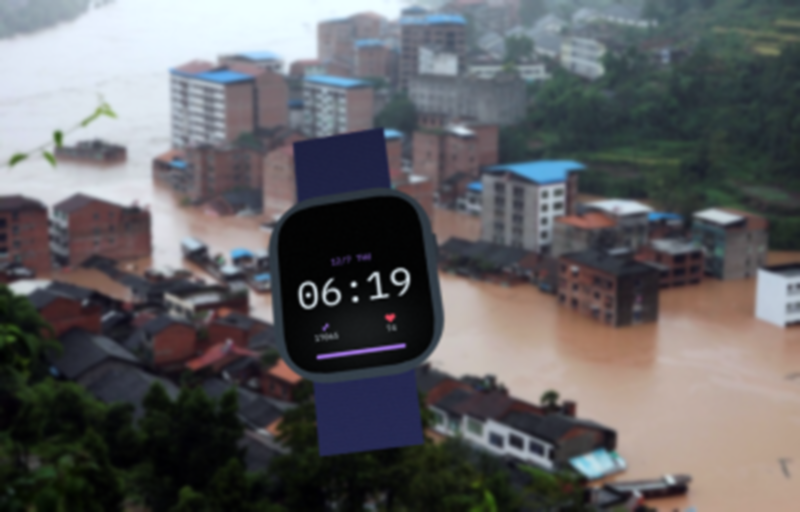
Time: {"hour": 6, "minute": 19}
